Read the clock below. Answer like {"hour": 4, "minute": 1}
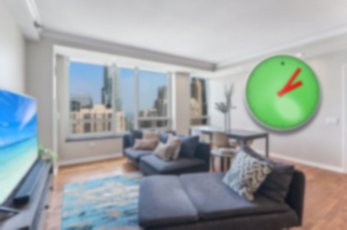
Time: {"hour": 2, "minute": 6}
